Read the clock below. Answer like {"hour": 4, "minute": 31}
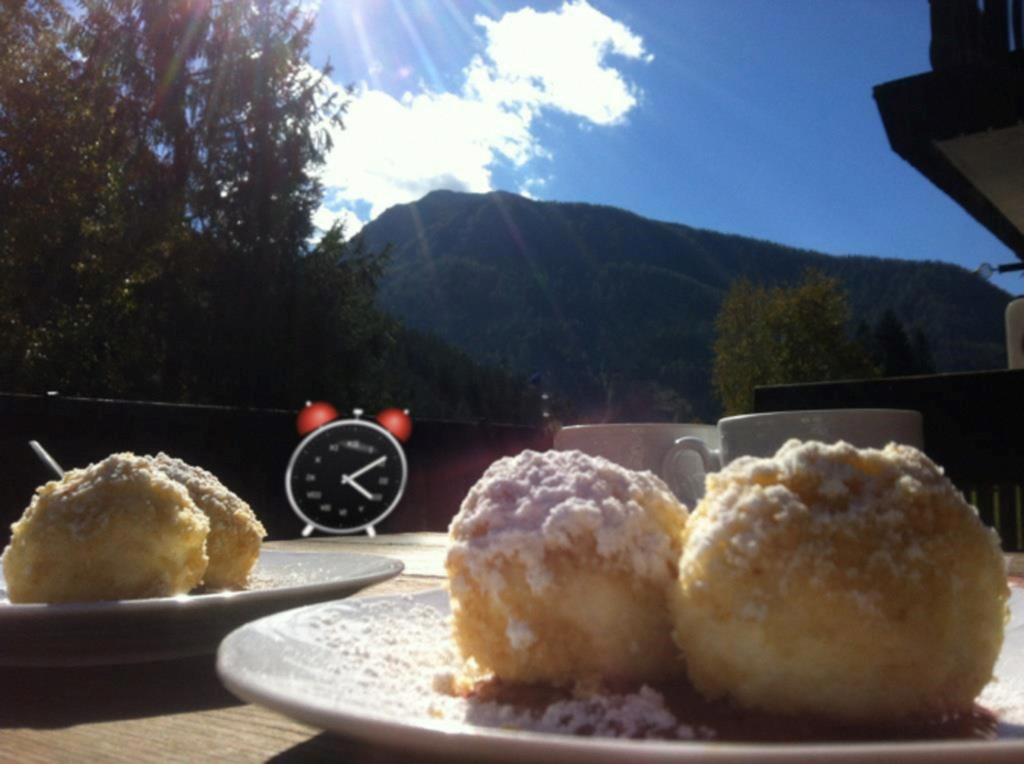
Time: {"hour": 4, "minute": 9}
